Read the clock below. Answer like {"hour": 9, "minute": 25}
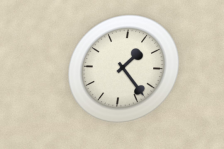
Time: {"hour": 1, "minute": 23}
